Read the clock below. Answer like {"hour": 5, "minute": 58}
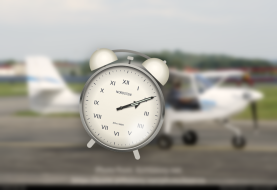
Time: {"hour": 2, "minute": 10}
